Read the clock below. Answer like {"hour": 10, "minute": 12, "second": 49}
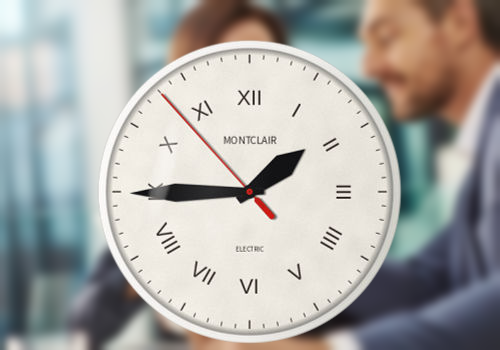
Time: {"hour": 1, "minute": 44, "second": 53}
